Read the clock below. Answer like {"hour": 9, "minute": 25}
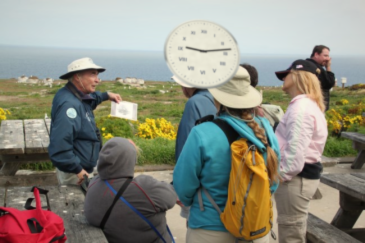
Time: {"hour": 9, "minute": 13}
